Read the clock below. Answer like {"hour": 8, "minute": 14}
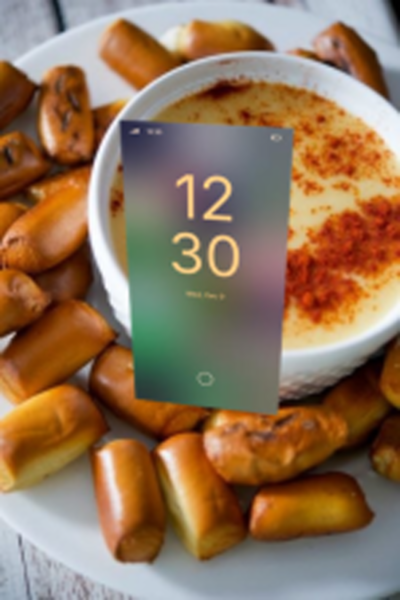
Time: {"hour": 12, "minute": 30}
